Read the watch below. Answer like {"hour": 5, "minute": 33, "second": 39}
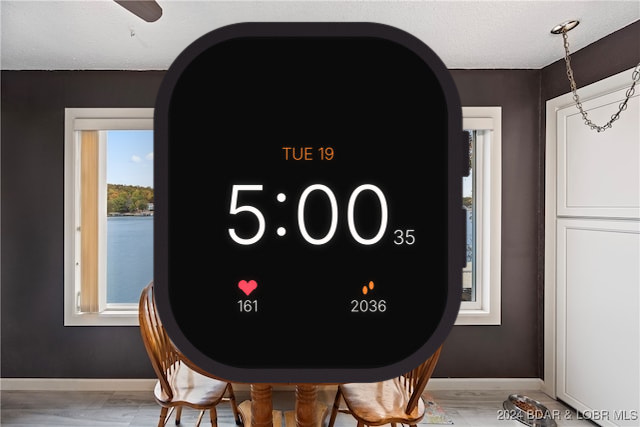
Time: {"hour": 5, "minute": 0, "second": 35}
